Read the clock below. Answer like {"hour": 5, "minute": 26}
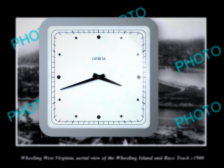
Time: {"hour": 3, "minute": 42}
